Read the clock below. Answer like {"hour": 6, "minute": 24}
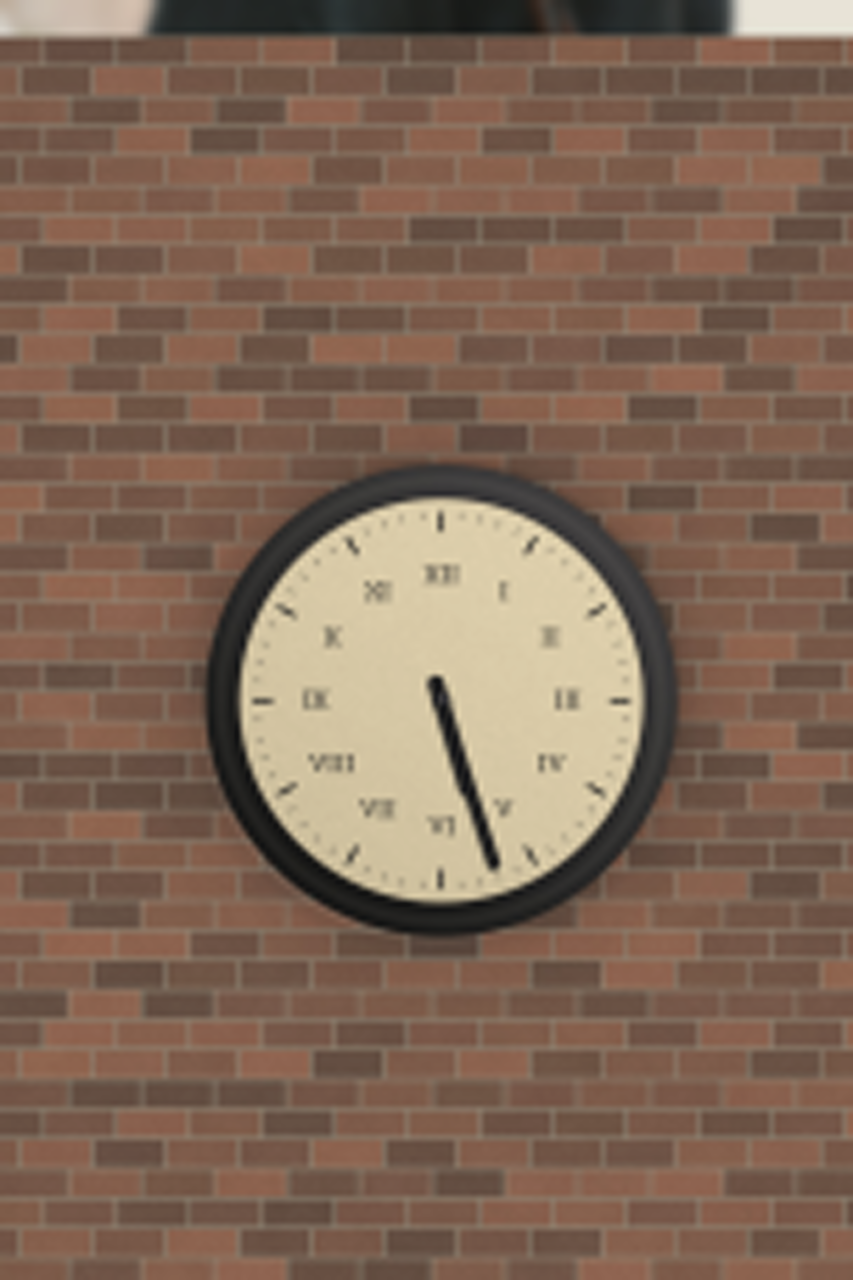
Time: {"hour": 5, "minute": 27}
